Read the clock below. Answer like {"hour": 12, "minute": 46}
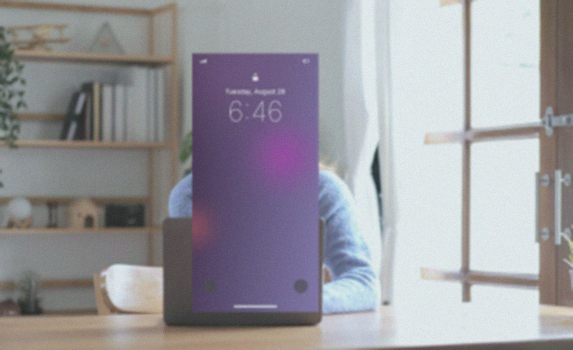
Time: {"hour": 6, "minute": 46}
